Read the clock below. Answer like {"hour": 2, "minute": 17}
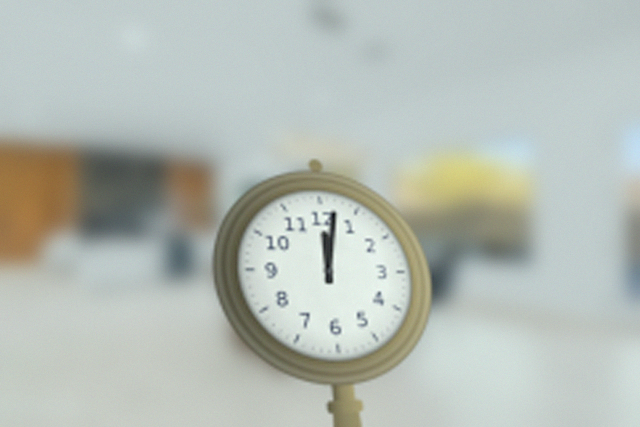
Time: {"hour": 12, "minute": 2}
